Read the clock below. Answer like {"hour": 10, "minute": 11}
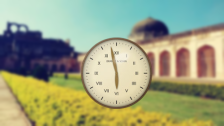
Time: {"hour": 5, "minute": 58}
